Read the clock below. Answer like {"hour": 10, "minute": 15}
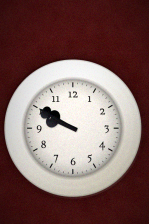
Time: {"hour": 9, "minute": 50}
